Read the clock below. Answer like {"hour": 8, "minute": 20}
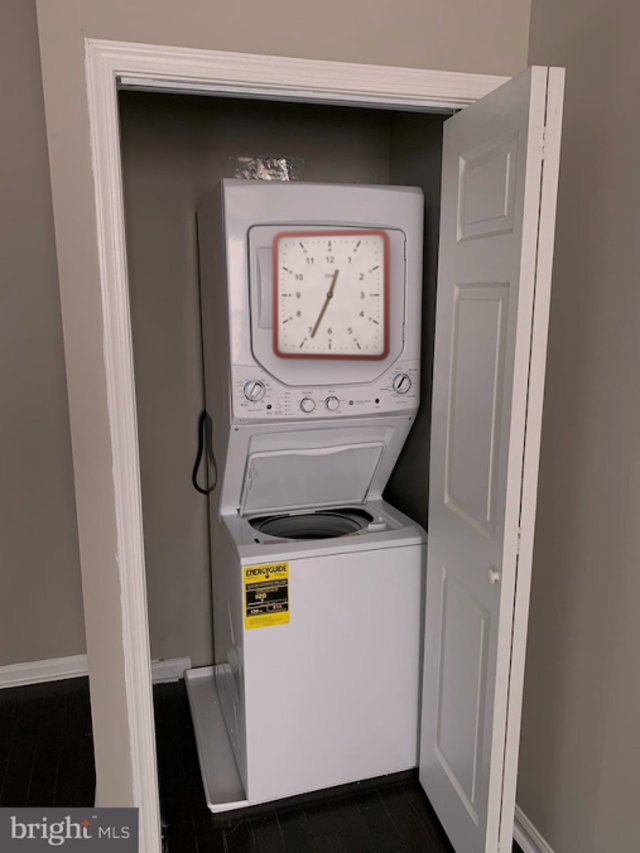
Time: {"hour": 12, "minute": 34}
